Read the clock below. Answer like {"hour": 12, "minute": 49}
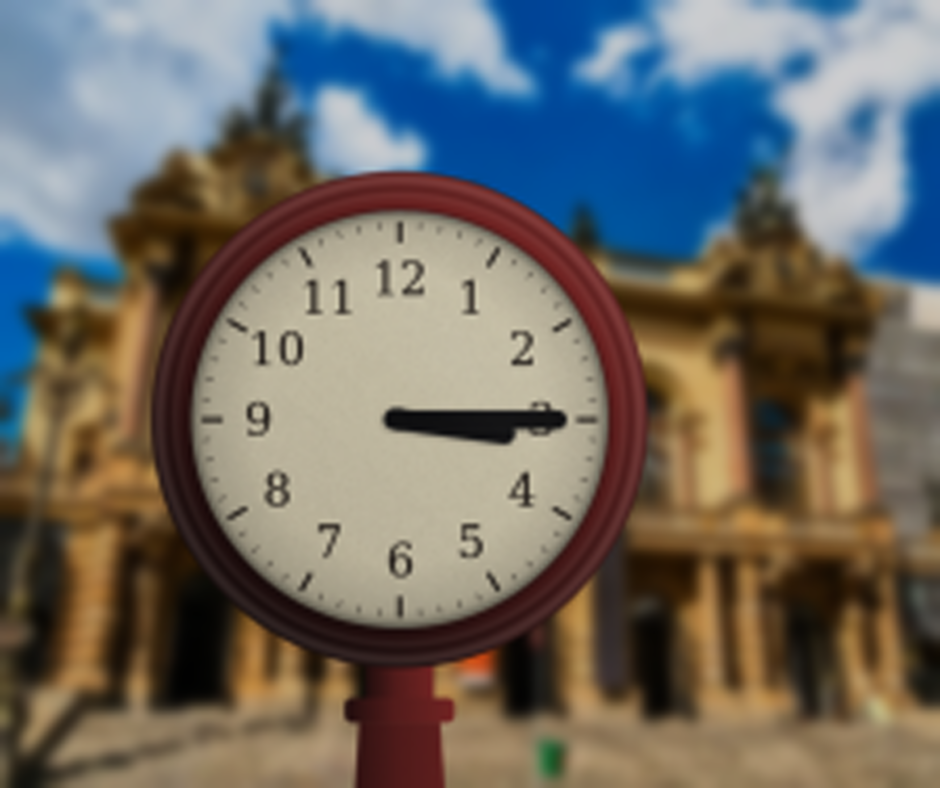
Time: {"hour": 3, "minute": 15}
